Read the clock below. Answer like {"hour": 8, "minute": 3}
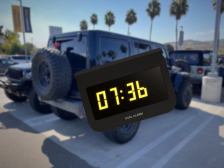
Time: {"hour": 7, "minute": 36}
